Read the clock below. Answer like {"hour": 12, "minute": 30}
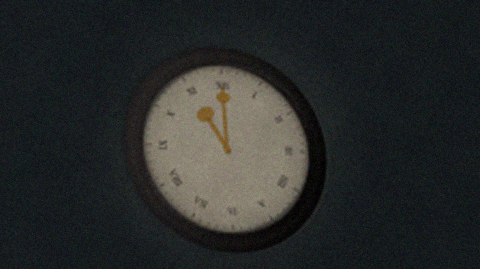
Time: {"hour": 11, "minute": 0}
